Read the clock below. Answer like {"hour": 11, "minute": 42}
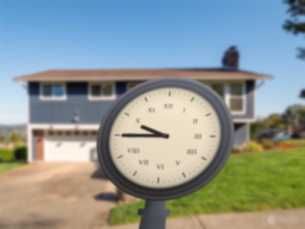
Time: {"hour": 9, "minute": 45}
